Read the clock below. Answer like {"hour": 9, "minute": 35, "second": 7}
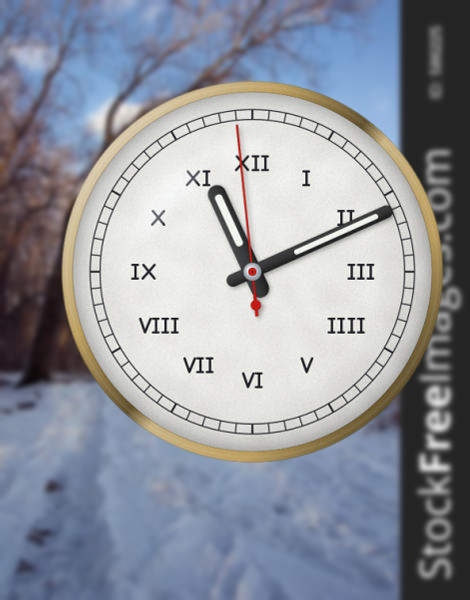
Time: {"hour": 11, "minute": 10, "second": 59}
